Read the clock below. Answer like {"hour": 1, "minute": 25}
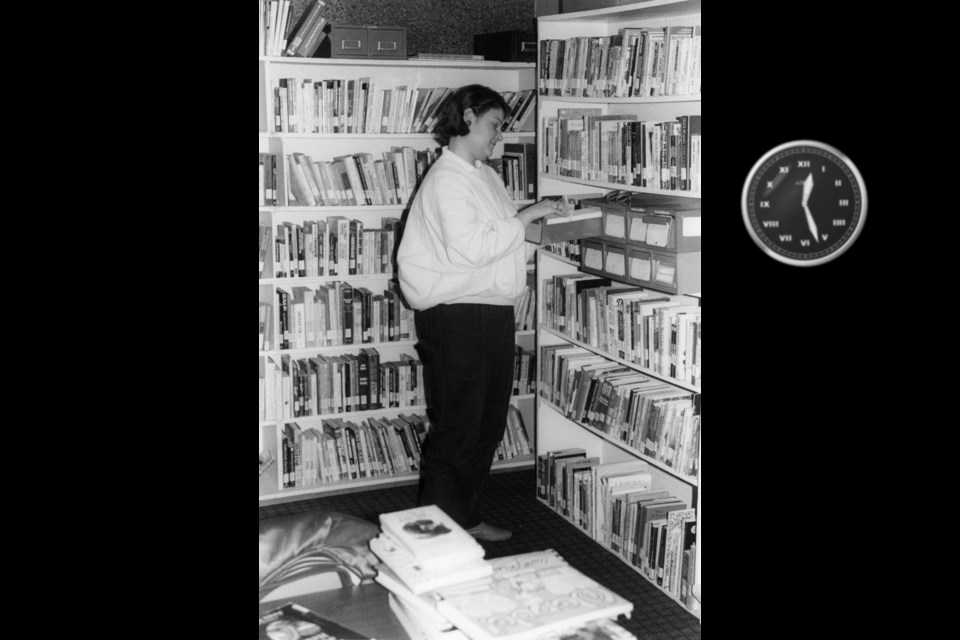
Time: {"hour": 12, "minute": 27}
